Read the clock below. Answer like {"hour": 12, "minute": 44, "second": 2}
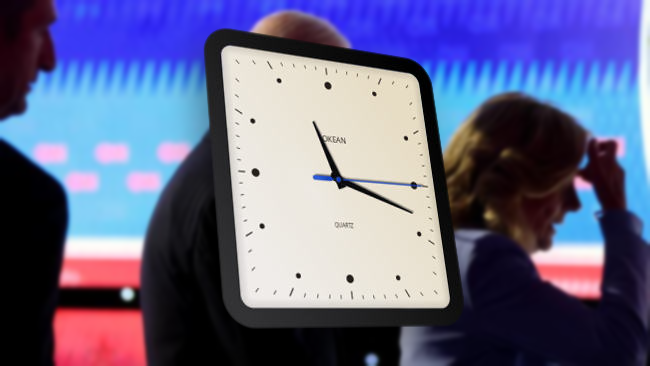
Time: {"hour": 11, "minute": 18, "second": 15}
